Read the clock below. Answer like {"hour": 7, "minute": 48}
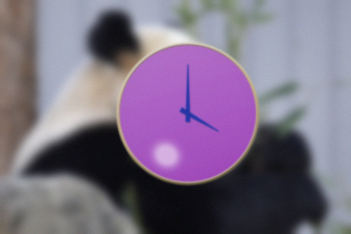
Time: {"hour": 4, "minute": 0}
